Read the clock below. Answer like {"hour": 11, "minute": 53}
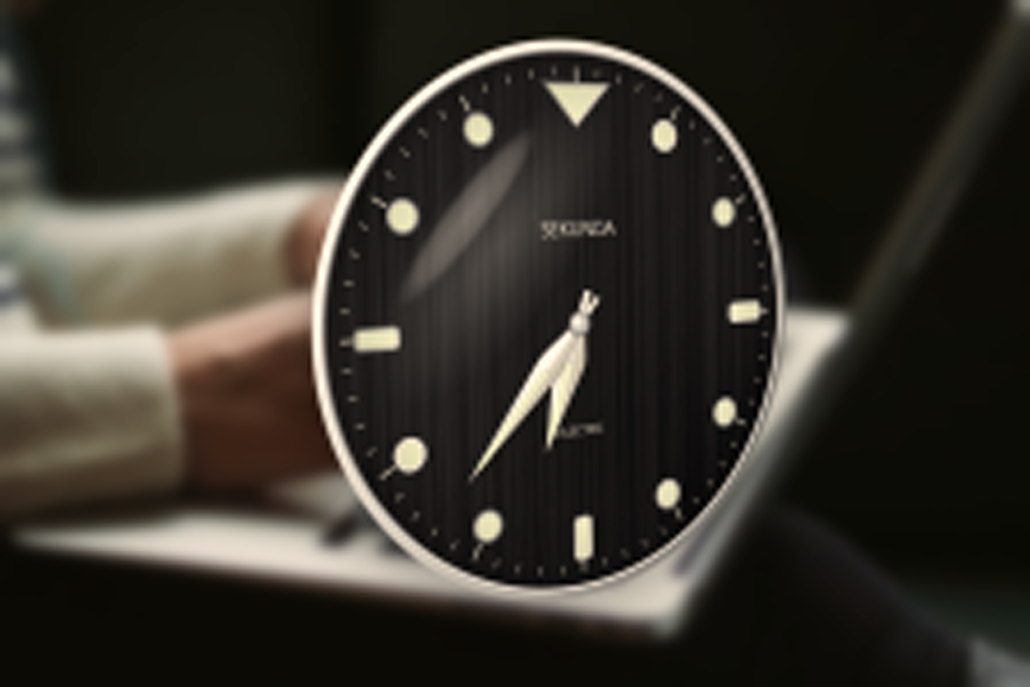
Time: {"hour": 6, "minute": 37}
